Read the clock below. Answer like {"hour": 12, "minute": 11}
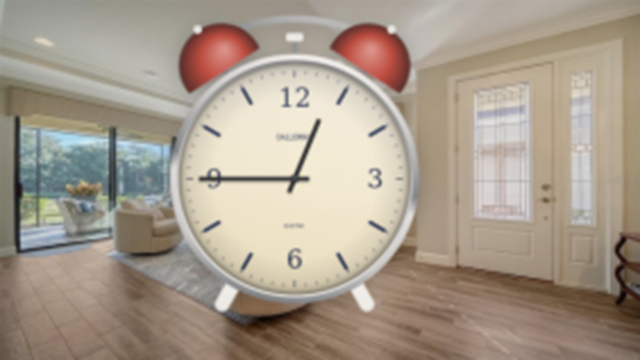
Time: {"hour": 12, "minute": 45}
